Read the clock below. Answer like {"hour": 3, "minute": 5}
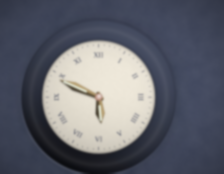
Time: {"hour": 5, "minute": 49}
